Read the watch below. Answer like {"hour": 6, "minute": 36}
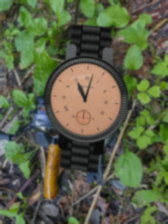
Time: {"hour": 11, "minute": 2}
